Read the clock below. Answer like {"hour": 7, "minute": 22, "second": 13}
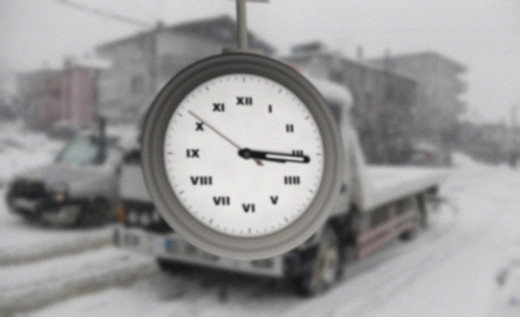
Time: {"hour": 3, "minute": 15, "second": 51}
